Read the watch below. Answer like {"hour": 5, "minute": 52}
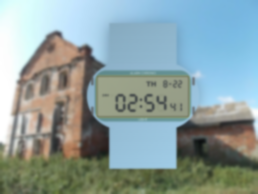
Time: {"hour": 2, "minute": 54}
